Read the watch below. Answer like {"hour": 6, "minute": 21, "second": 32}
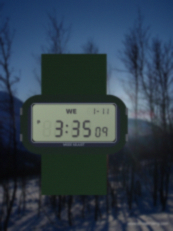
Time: {"hour": 3, "minute": 35, "second": 9}
